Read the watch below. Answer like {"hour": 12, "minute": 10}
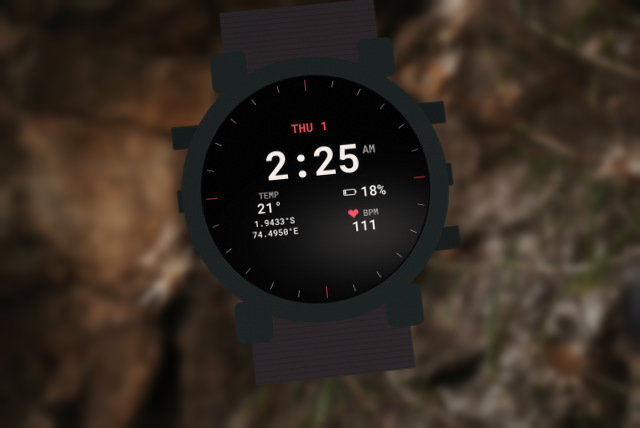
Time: {"hour": 2, "minute": 25}
